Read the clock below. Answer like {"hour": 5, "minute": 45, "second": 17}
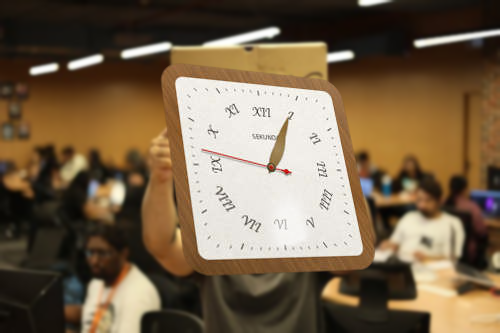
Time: {"hour": 1, "minute": 4, "second": 47}
